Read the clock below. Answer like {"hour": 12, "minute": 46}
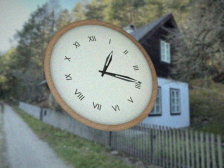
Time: {"hour": 1, "minute": 19}
